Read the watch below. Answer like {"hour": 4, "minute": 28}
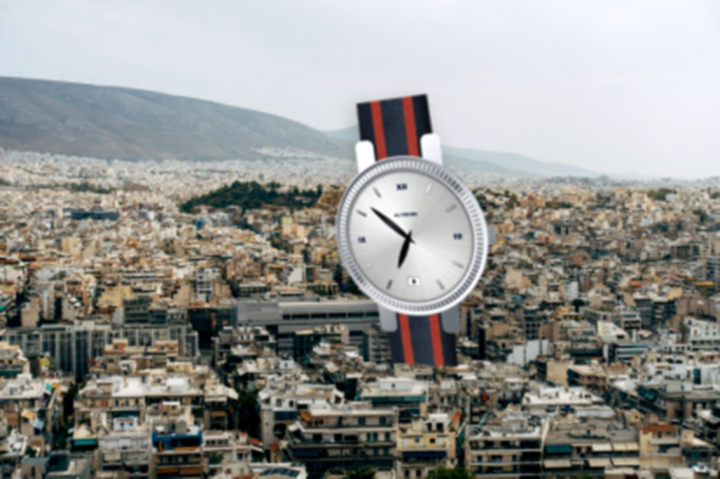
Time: {"hour": 6, "minute": 52}
